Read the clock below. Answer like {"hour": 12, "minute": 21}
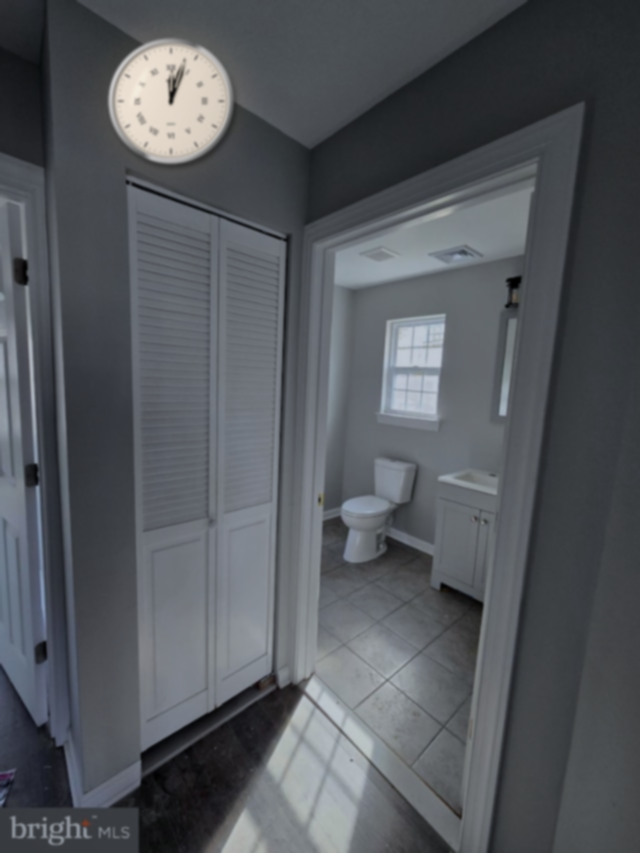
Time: {"hour": 12, "minute": 3}
